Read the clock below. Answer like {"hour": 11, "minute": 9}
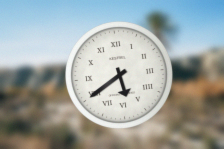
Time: {"hour": 5, "minute": 40}
